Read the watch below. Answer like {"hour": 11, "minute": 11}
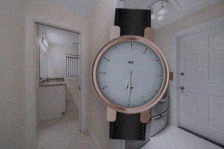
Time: {"hour": 6, "minute": 30}
